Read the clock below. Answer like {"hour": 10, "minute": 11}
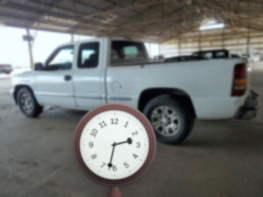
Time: {"hour": 2, "minute": 32}
